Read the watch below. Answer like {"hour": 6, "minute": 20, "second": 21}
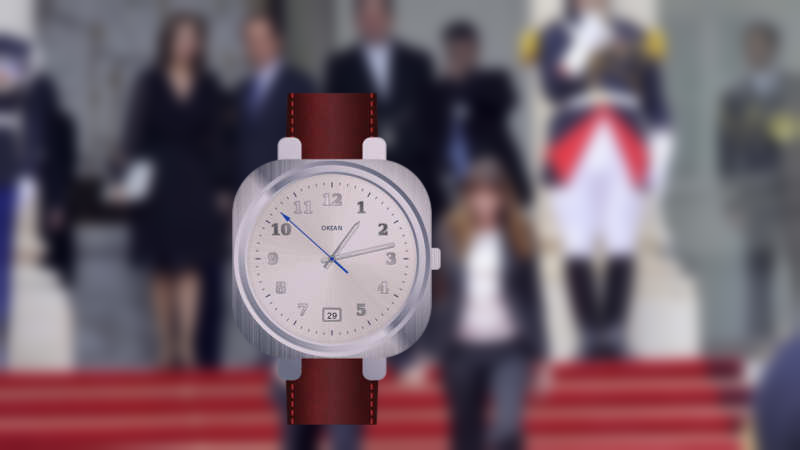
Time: {"hour": 1, "minute": 12, "second": 52}
